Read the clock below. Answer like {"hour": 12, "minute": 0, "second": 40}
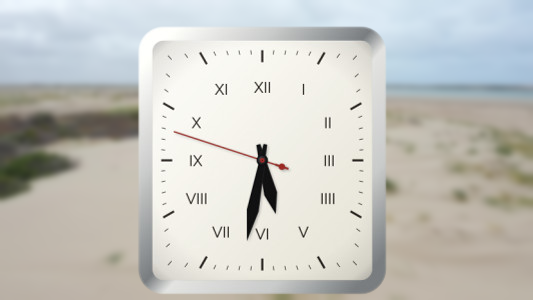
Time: {"hour": 5, "minute": 31, "second": 48}
